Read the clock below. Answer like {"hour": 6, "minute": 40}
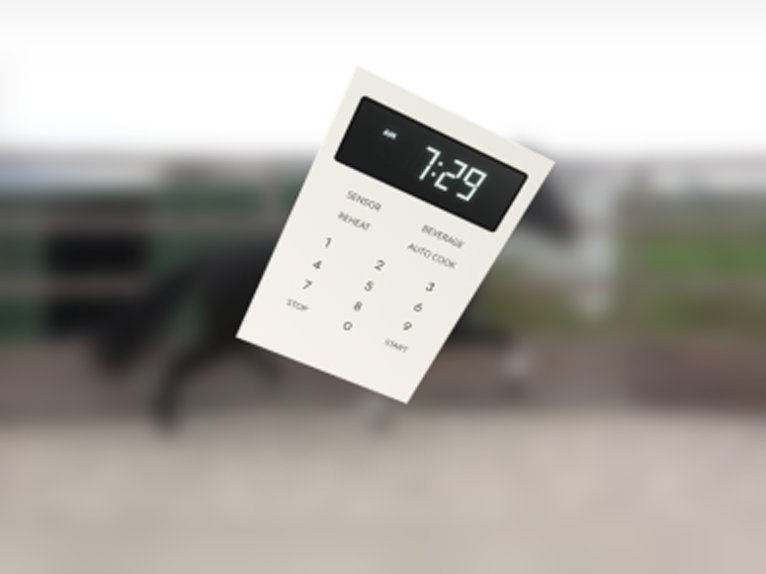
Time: {"hour": 7, "minute": 29}
